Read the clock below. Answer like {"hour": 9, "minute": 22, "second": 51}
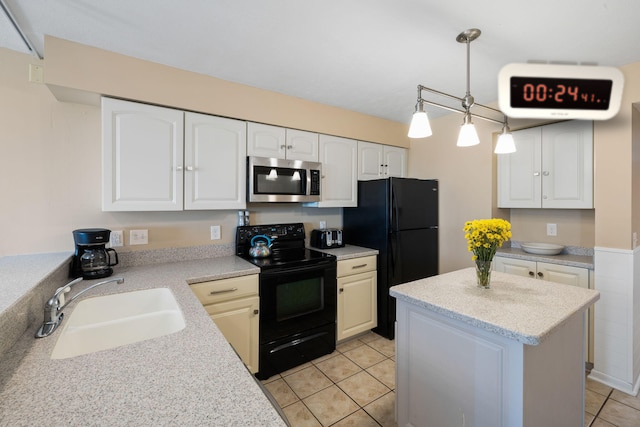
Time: {"hour": 0, "minute": 24, "second": 41}
